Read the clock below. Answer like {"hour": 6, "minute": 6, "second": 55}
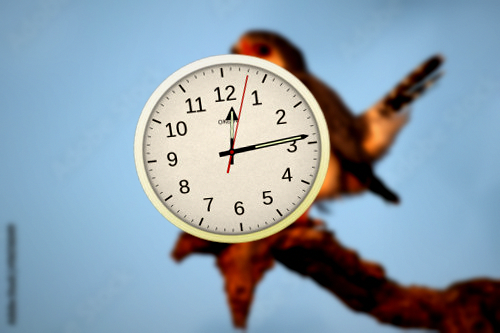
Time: {"hour": 12, "minute": 14, "second": 3}
